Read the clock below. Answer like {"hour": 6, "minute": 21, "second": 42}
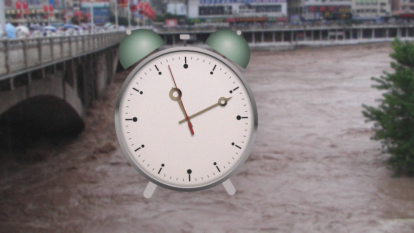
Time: {"hour": 11, "minute": 10, "second": 57}
